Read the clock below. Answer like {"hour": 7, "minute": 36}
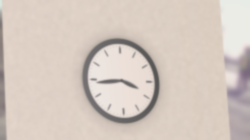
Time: {"hour": 3, "minute": 44}
